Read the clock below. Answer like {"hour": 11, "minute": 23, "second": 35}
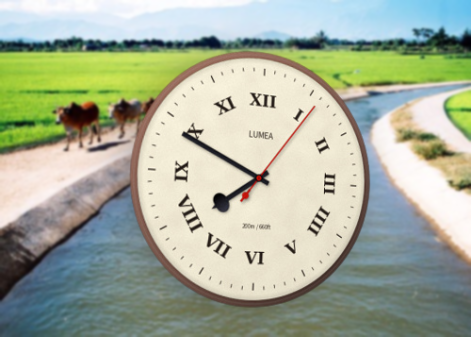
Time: {"hour": 7, "minute": 49, "second": 6}
